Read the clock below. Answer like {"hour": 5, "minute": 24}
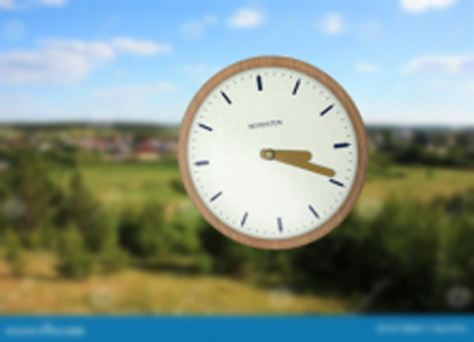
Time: {"hour": 3, "minute": 19}
